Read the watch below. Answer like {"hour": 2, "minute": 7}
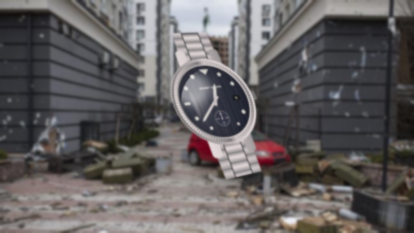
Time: {"hour": 12, "minute": 38}
